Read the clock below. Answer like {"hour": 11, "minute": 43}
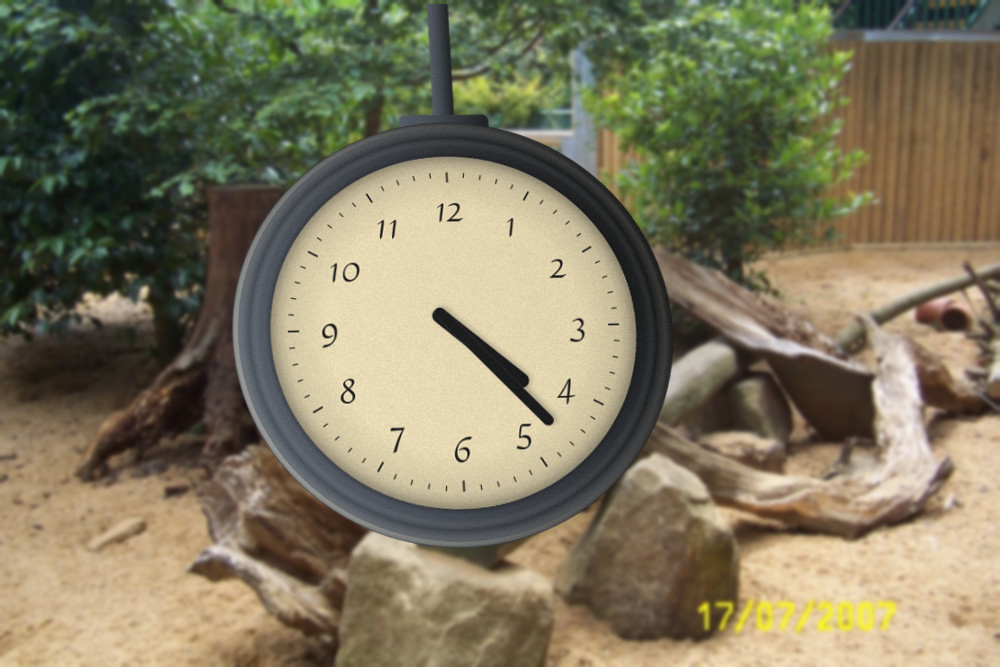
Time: {"hour": 4, "minute": 23}
